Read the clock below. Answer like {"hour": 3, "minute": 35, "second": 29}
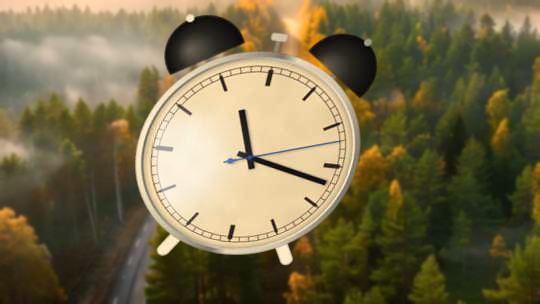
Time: {"hour": 11, "minute": 17, "second": 12}
